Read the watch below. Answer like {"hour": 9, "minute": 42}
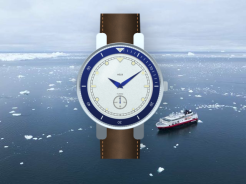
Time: {"hour": 10, "minute": 9}
